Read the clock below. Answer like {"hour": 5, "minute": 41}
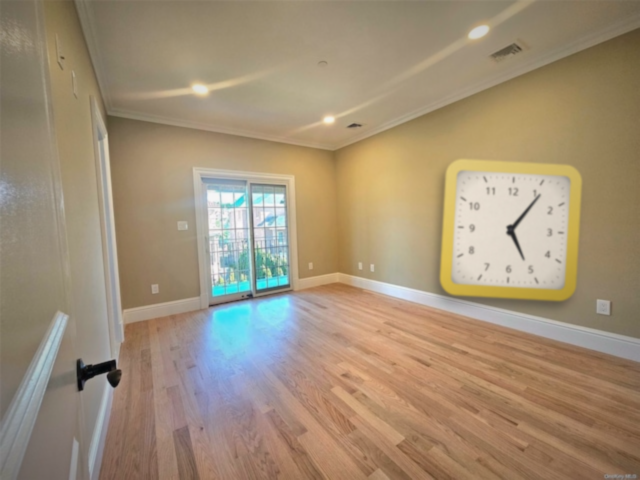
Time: {"hour": 5, "minute": 6}
